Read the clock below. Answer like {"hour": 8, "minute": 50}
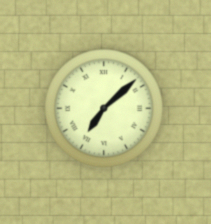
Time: {"hour": 7, "minute": 8}
